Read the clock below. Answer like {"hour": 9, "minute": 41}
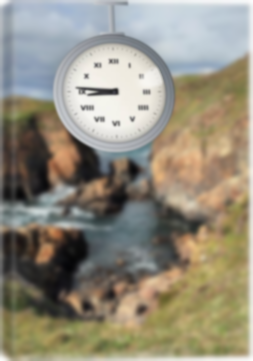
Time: {"hour": 8, "minute": 46}
